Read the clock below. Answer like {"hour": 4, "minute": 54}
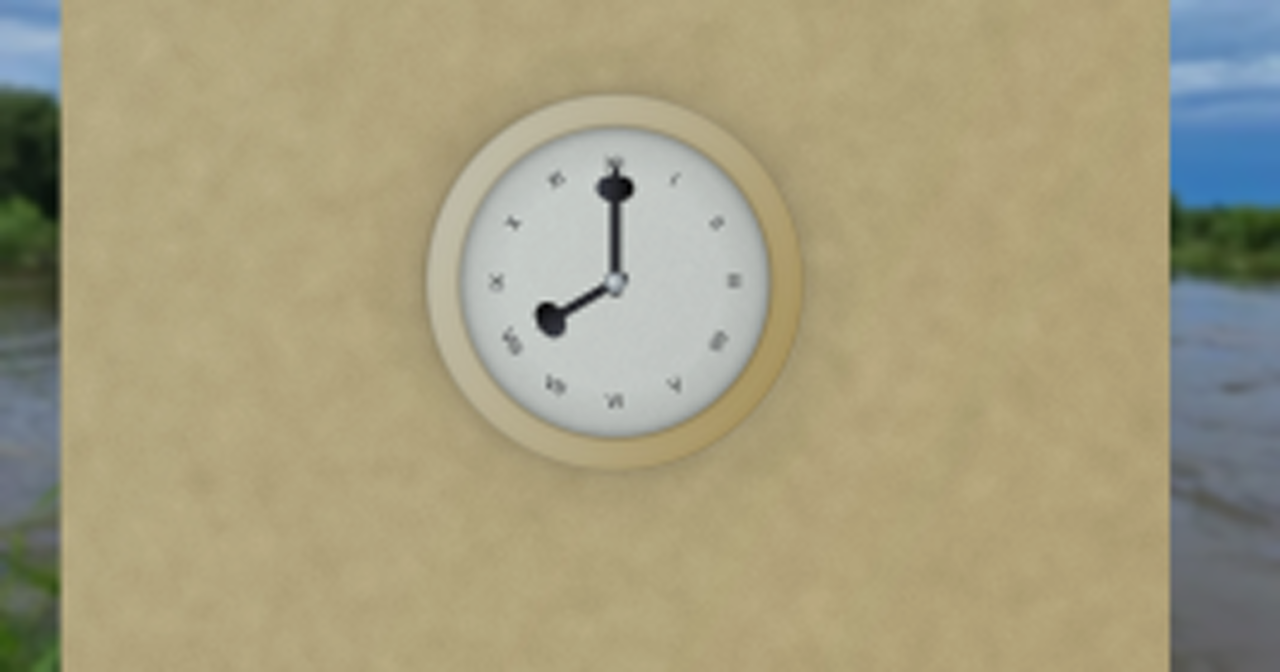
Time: {"hour": 8, "minute": 0}
